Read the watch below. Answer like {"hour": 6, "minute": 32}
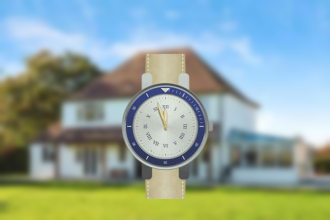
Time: {"hour": 11, "minute": 57}
